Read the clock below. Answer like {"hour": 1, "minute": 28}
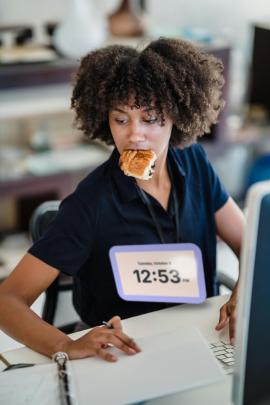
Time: {"hour": 12, "minute": 53}
